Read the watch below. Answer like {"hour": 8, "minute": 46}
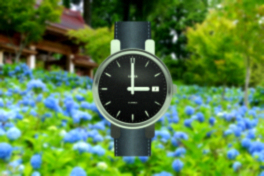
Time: {"hour": 3, "minute": 0}
